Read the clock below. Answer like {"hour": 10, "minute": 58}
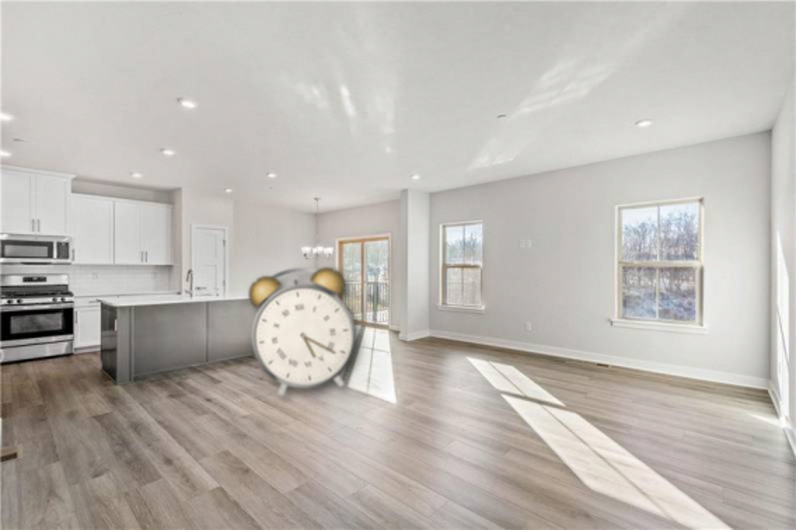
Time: {"hour": 5, "minute": 21}
